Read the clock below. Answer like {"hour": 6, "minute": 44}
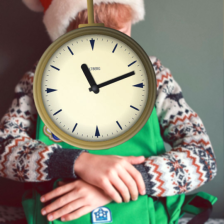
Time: {"hour": 11, "minute": 12}
